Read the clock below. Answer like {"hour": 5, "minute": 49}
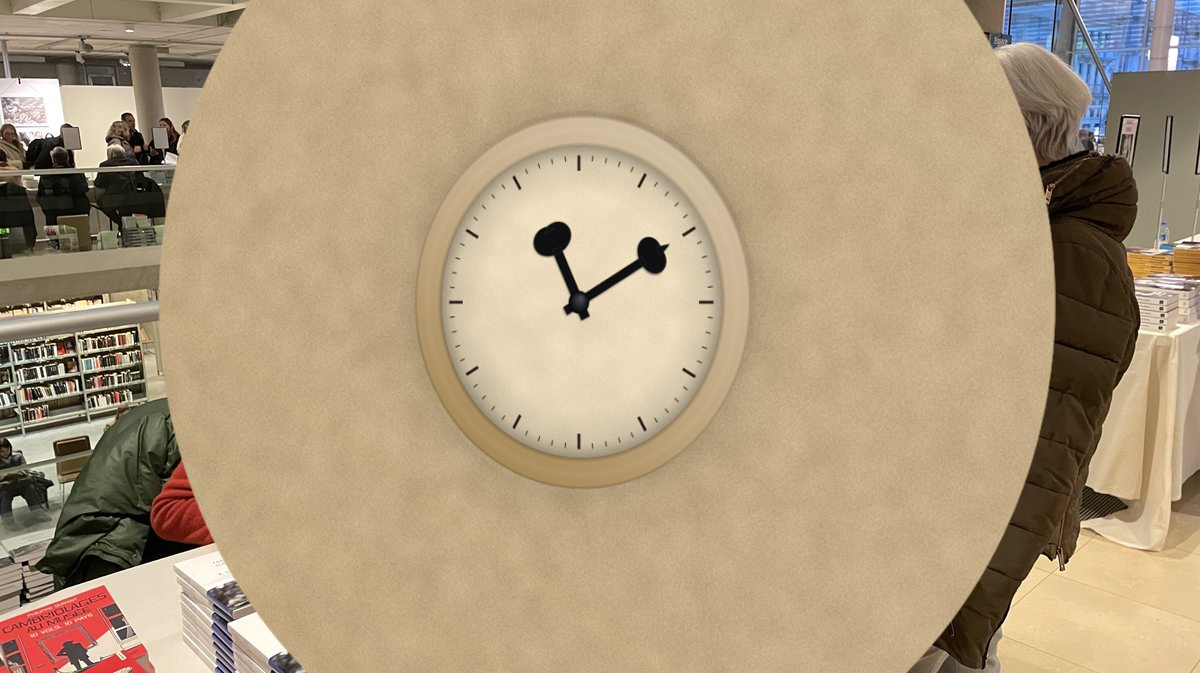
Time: {"hour": 11, "minute": 10}
